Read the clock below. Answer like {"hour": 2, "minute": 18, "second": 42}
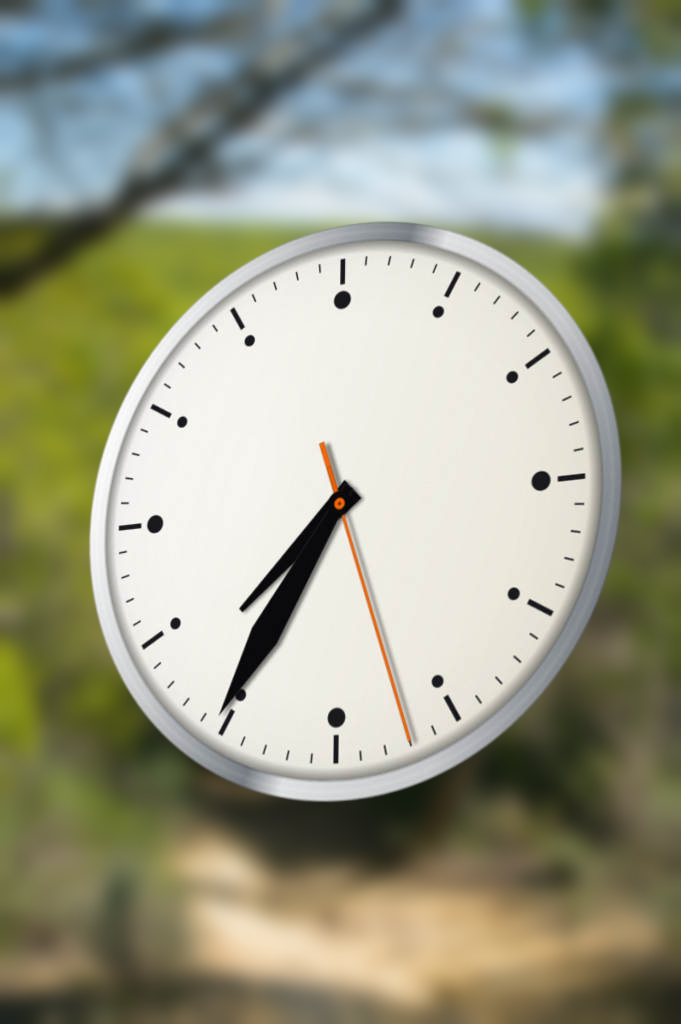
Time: {"hour": 7, "minute": 35, "second": 27}
